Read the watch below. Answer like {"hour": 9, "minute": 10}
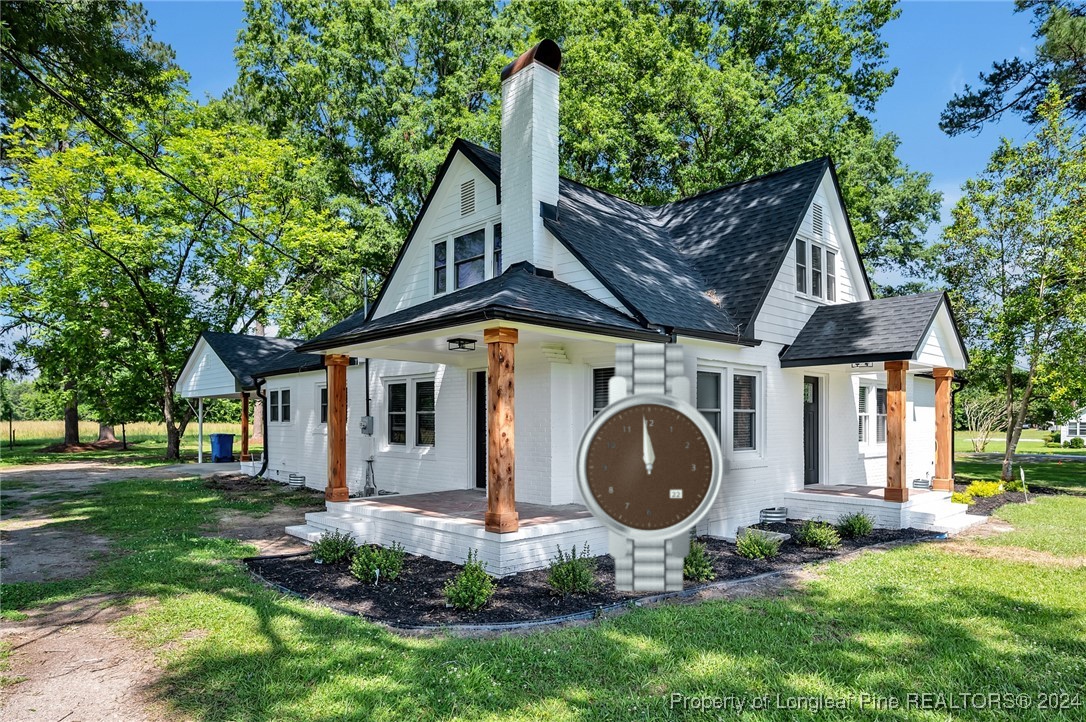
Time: {"hour": 11, "minute": 59}
